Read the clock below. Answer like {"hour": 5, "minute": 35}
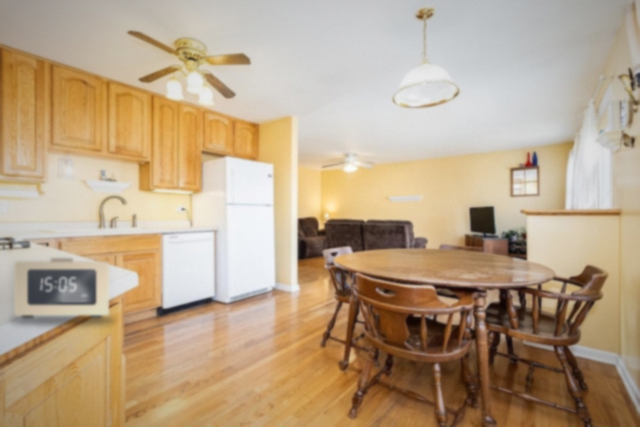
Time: {"hour": 15, "minute": 5}
